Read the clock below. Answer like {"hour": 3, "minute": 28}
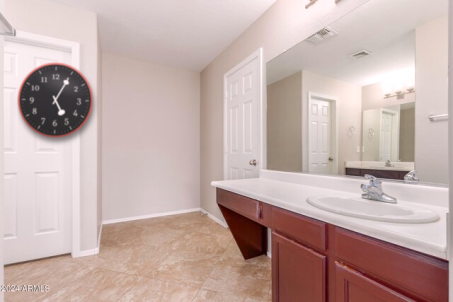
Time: {"hour": 5, "minute": 5}
